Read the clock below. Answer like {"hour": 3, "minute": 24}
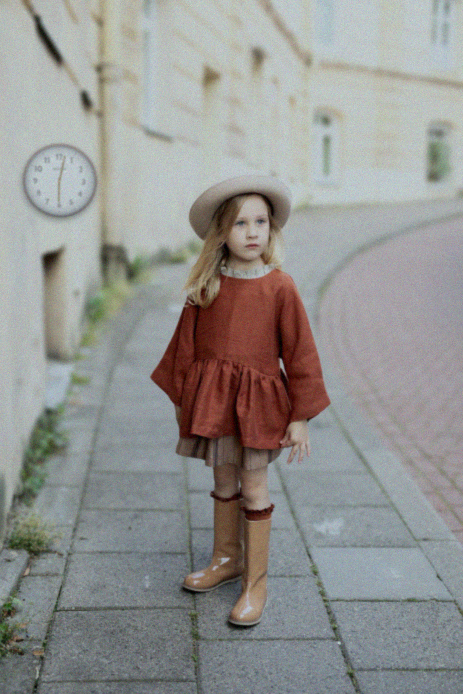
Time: {"hour": 6, "minute": 2}
